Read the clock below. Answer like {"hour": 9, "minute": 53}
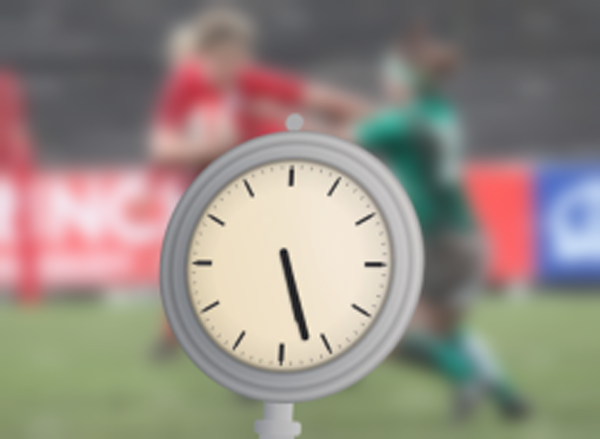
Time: {"hour": 5, "minute": 27}
